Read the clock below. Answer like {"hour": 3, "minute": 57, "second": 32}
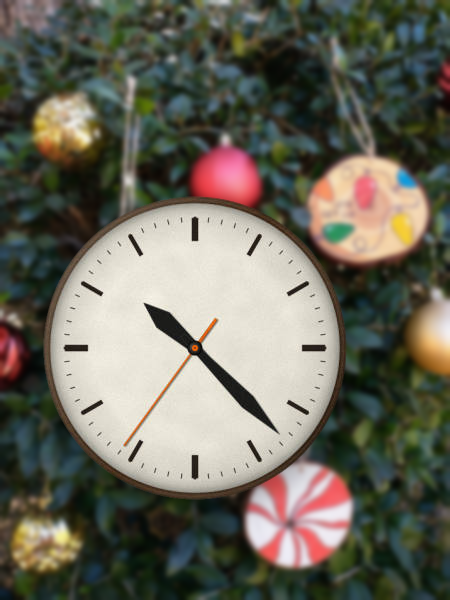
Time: {"hour": 10, "minute": 22, "second": 36}
